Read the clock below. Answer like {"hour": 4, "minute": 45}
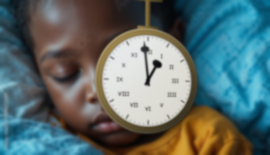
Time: {"hour": 12, "minute": 59}
